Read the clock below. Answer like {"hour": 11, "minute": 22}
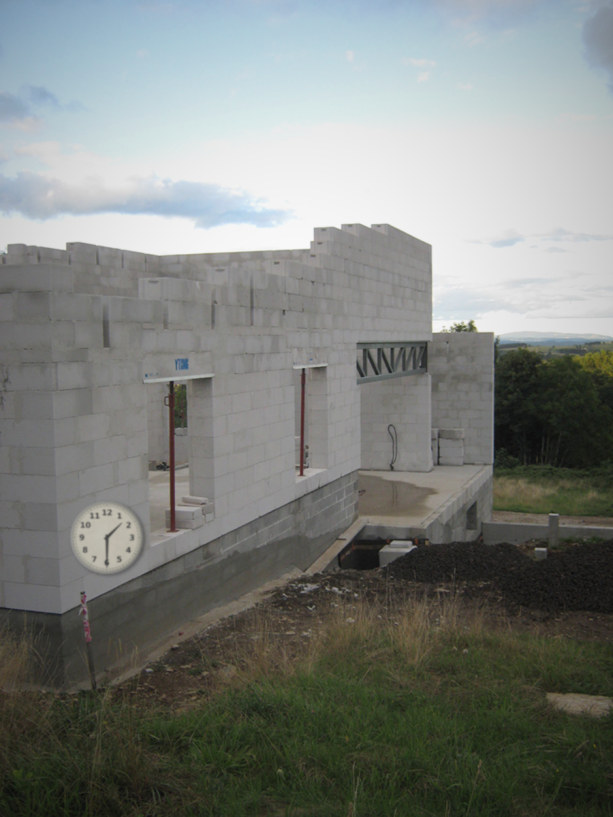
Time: {"hour": 1, "minute": 30}
